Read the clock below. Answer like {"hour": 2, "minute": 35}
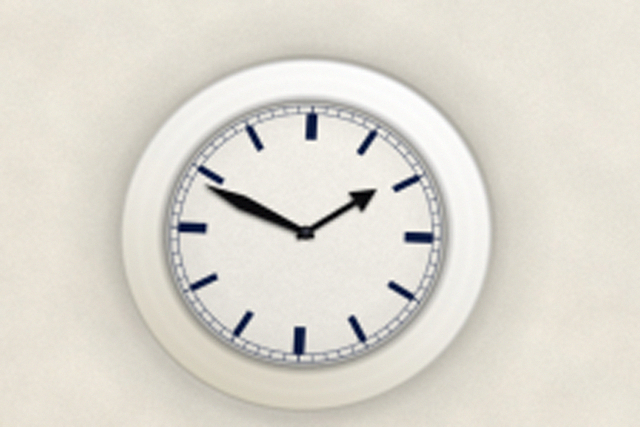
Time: {"hour": 1, "minute": 49}
